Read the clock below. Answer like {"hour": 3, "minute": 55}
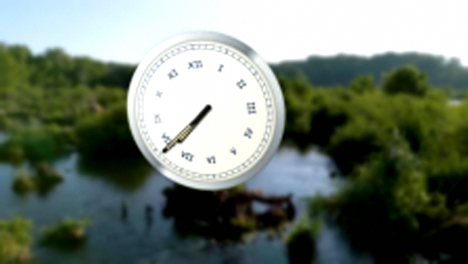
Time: {"hour": 7, "minute": 39}
